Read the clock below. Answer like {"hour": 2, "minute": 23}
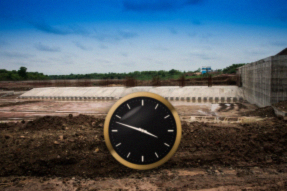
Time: {"hour": 3, "minute": 48}
